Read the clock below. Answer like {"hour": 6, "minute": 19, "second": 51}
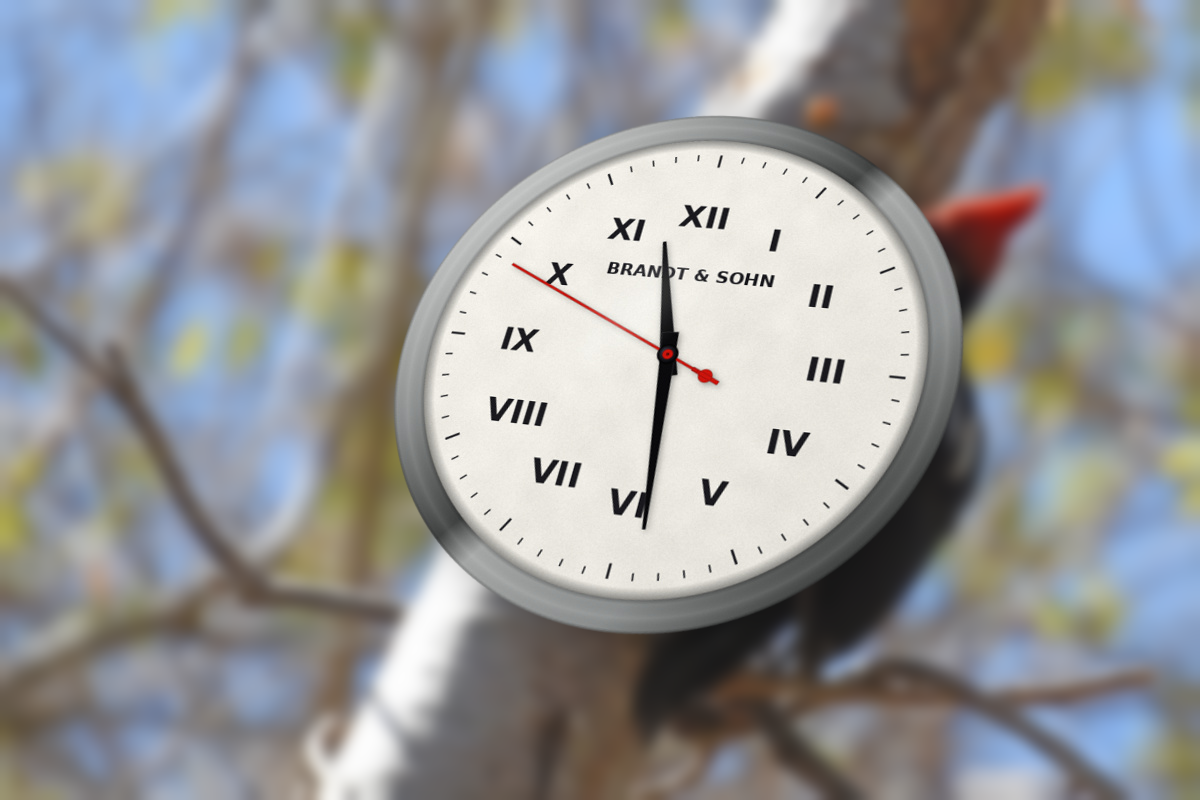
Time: {"hour": 11, "minute": 28, "second": 49}
